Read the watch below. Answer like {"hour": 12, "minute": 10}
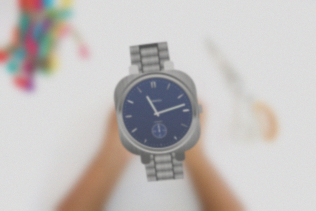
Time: {"hour": 11, "minute": 13}
